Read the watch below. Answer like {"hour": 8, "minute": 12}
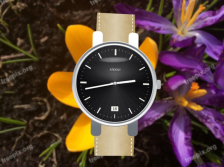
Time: {"hour": 2, "minute": 43}
